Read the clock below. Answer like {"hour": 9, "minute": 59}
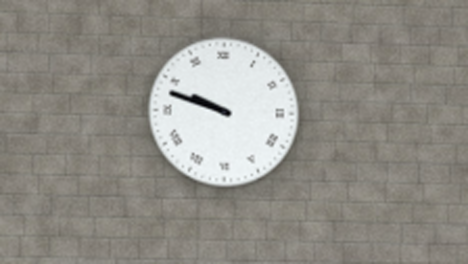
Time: {"hour": 9, "minute": 48}
